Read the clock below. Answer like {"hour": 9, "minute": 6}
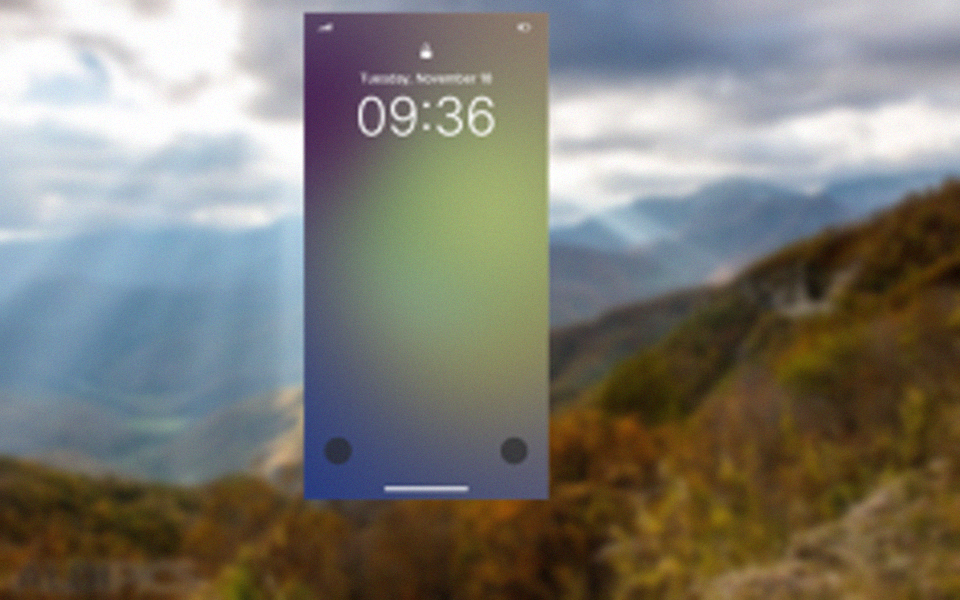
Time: {"hour": 9, "minute": 36}
